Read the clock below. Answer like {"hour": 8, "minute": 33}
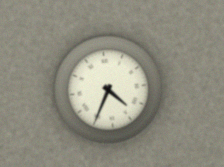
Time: {"hour": 4, "minute": 35}
